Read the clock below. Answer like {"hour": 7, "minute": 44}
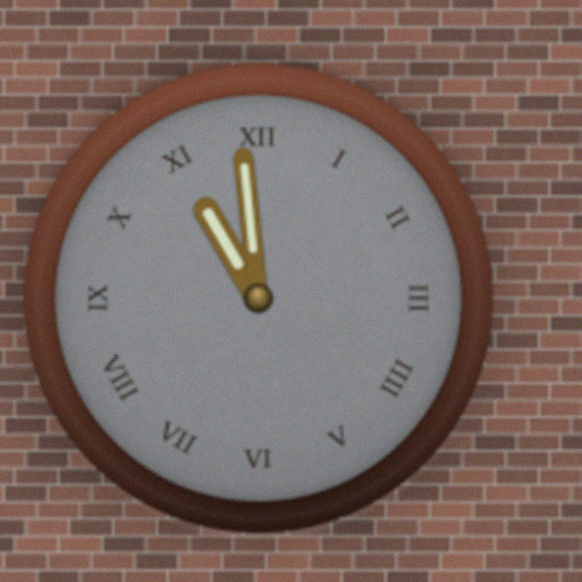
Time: {"hour": 10, "minute": 59}
